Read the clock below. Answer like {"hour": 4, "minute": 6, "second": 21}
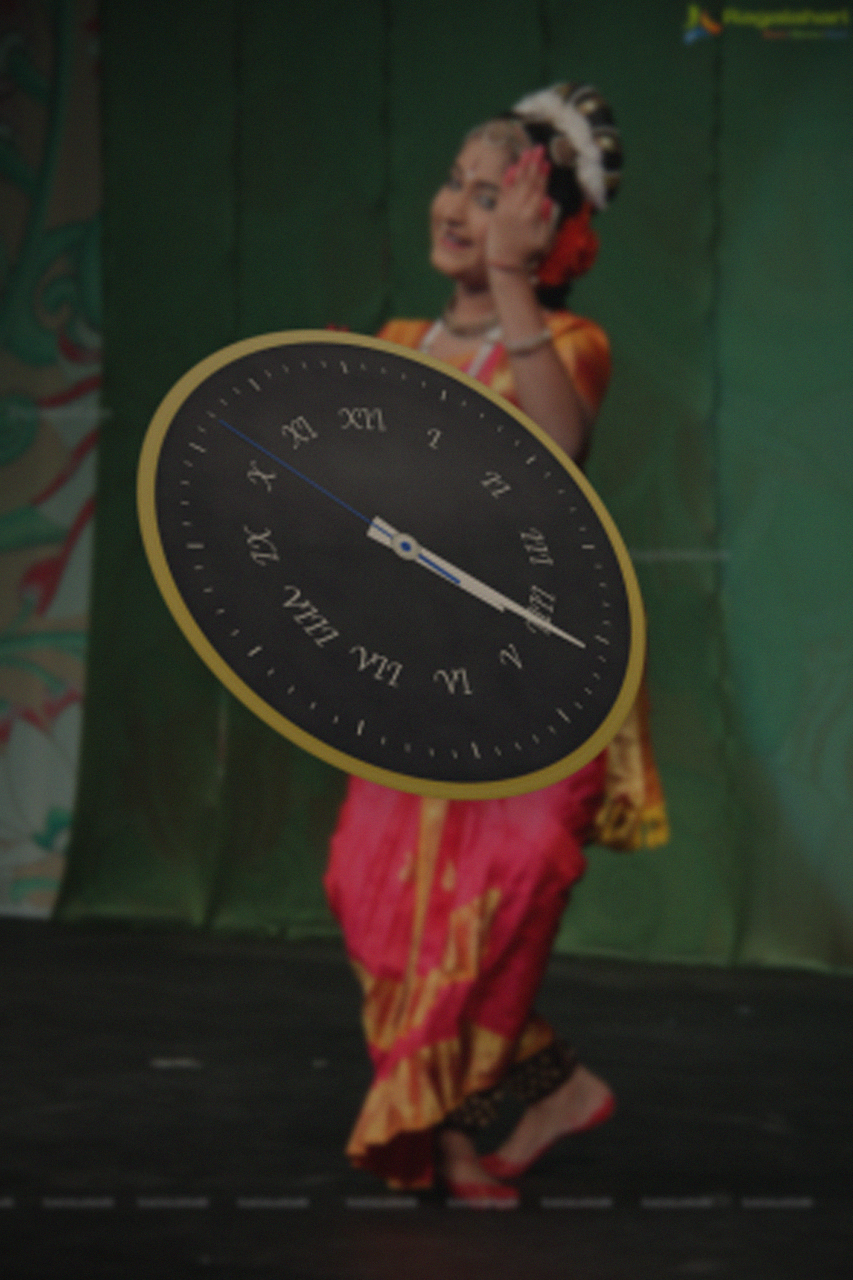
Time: {"hour": 4, "minute": 20, "second": 52}
